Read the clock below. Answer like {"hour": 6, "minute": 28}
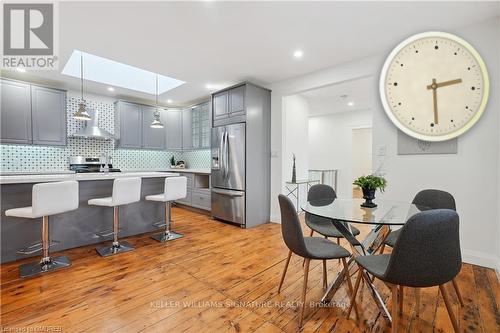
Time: {"hour": 2, "minute": 29}
